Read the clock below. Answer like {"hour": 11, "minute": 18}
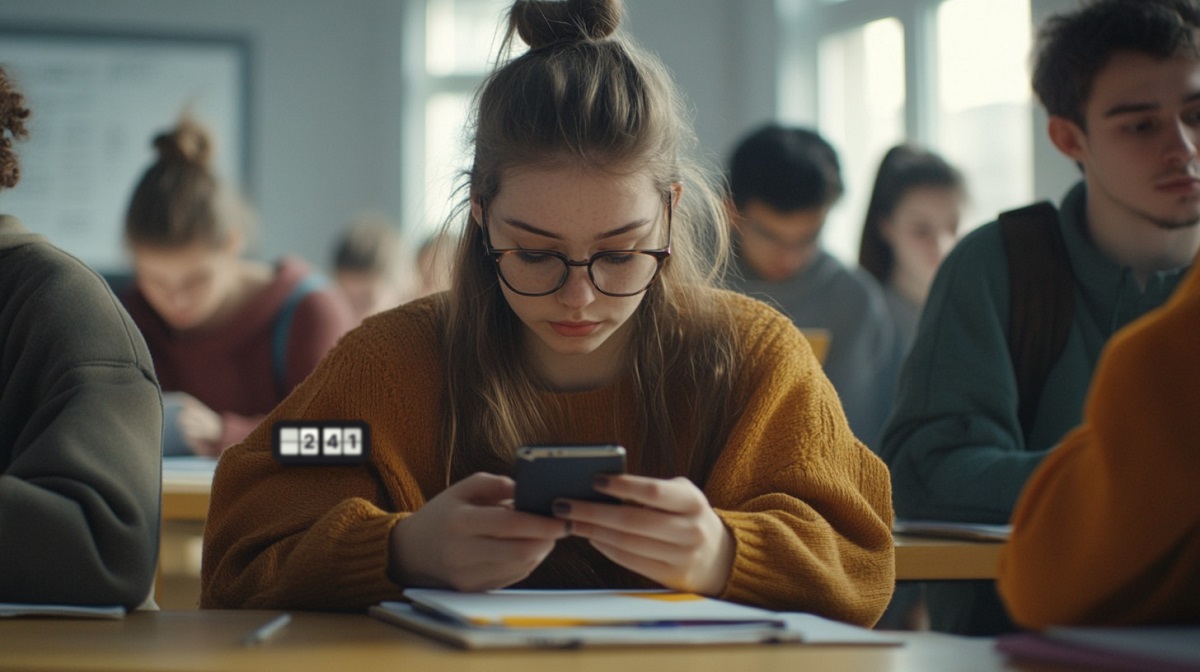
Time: {"hour": 2, "minute": 41}
